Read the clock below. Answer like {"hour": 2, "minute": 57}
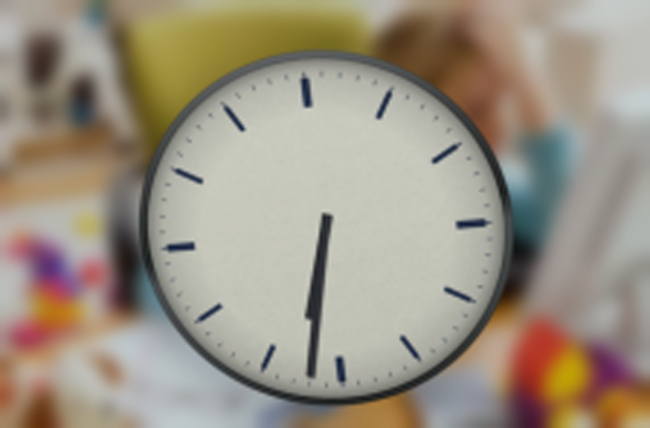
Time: {"hour": 6, "minute": 32}
